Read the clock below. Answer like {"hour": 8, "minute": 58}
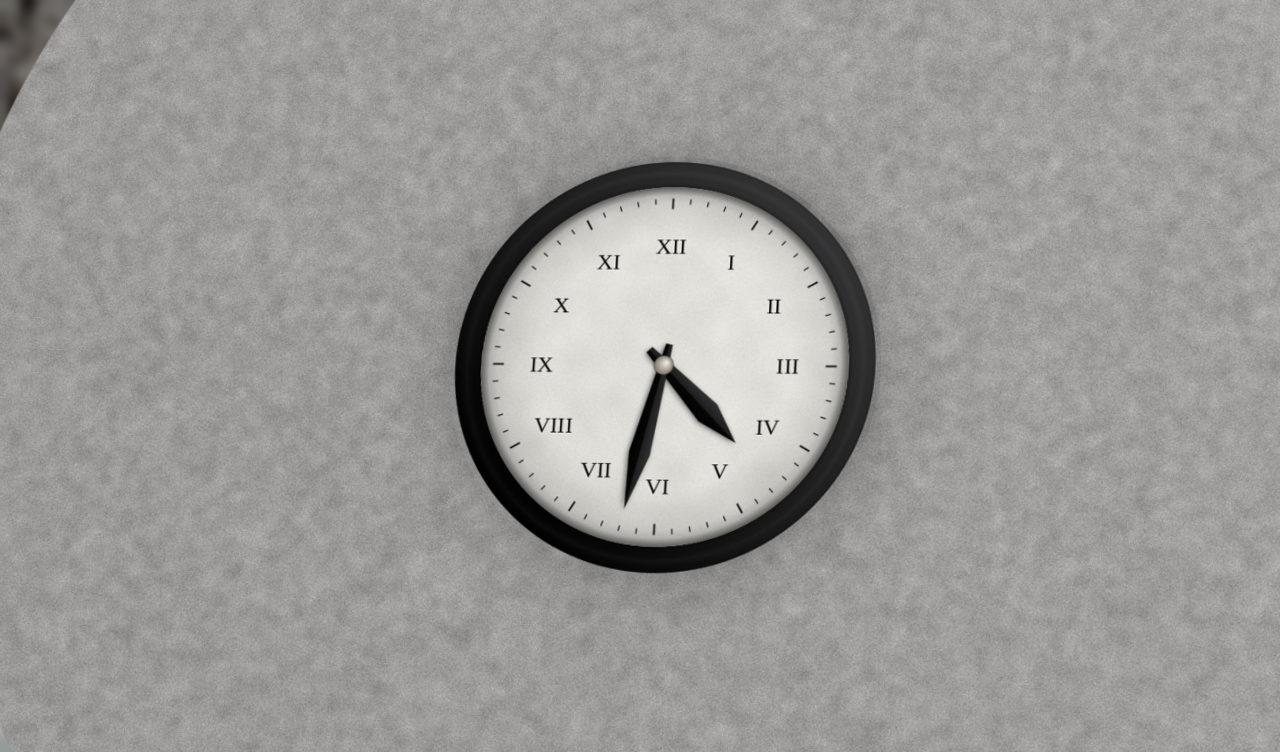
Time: {"hour": 4, "minute": 32}
